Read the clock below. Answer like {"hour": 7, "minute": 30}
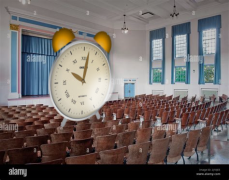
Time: {"hour": 10, "minute": 2}
